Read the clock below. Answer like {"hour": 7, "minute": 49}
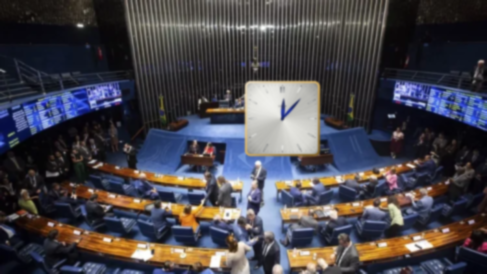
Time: {"hour": 12, "minute": 7}
